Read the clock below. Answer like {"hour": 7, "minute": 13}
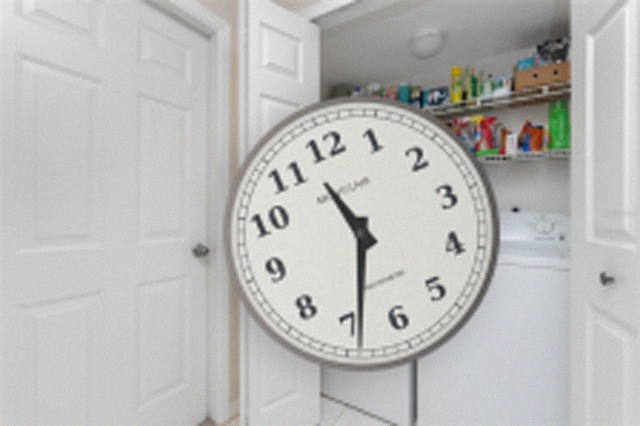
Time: {"hour": 11, "minute": 34}
